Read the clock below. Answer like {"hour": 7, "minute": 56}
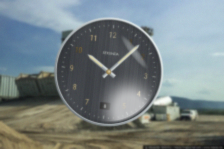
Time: {"hour": 10, "minute": 7}
